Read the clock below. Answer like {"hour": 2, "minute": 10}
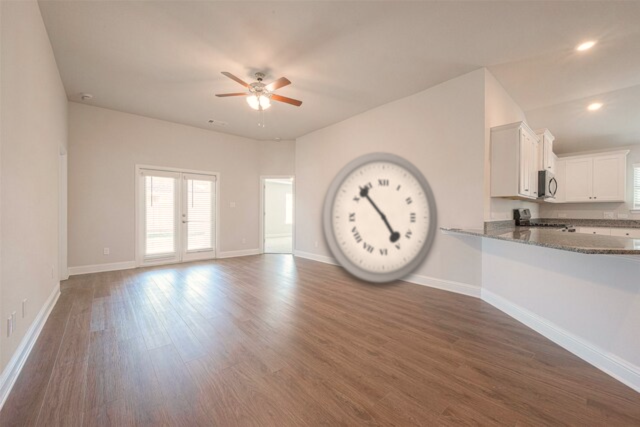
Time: {"hour": 4, "minute": 53}
